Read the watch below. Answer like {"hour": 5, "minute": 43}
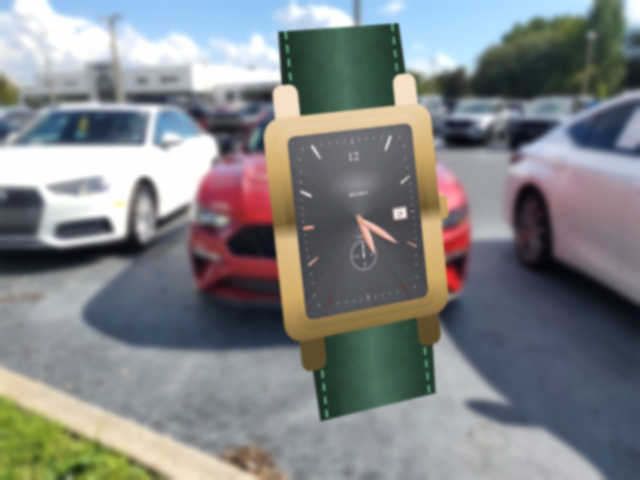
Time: {"hour": 5, "minute": 21}
